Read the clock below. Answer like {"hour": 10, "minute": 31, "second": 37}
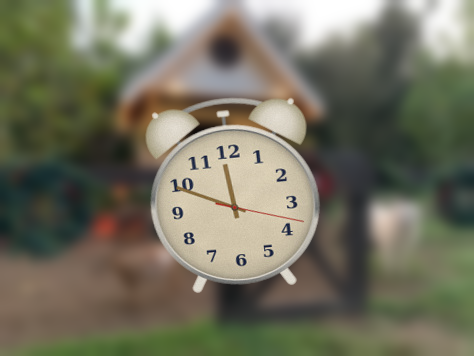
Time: {"hour": 11, "minute": 49, "second": 18}
